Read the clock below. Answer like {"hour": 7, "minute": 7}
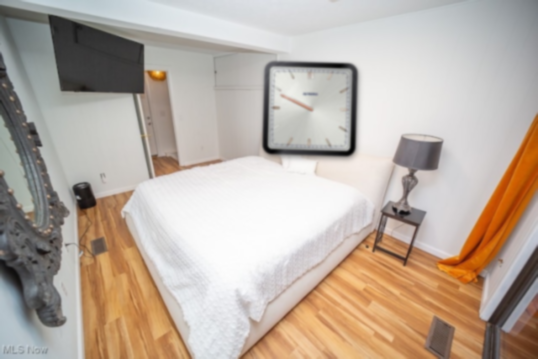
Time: {"hour": 9, "minute": 49}
